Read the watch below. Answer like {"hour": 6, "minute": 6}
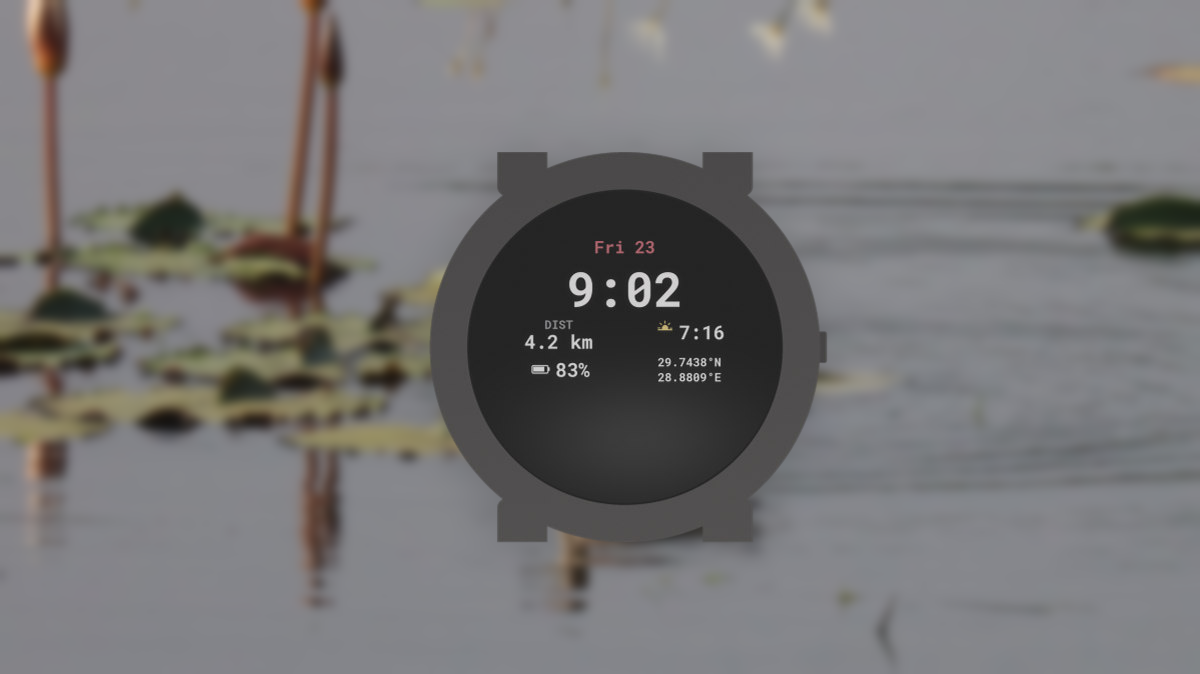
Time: {"hour": 9, "minute": 2}
